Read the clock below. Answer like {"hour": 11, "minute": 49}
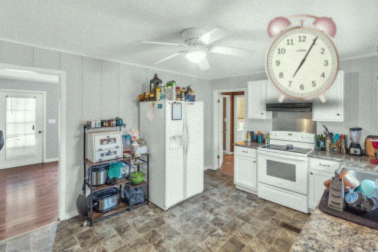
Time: {"hour": 7, "minute": 5}
